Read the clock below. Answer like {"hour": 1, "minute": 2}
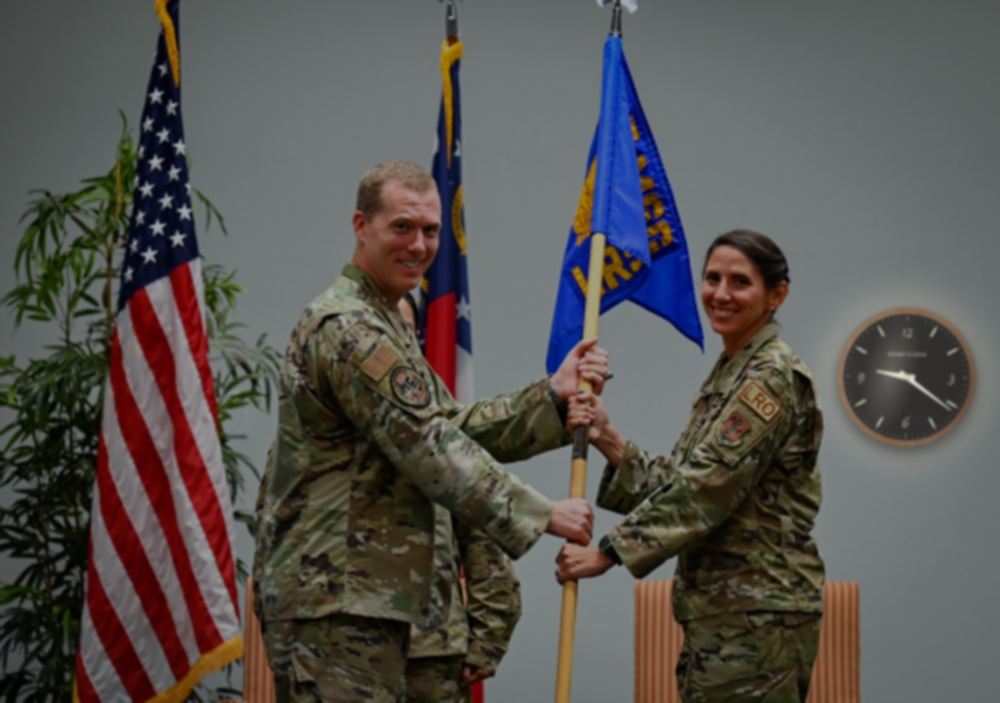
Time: {"hour": 9, "minute": 21}
